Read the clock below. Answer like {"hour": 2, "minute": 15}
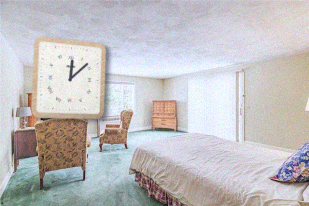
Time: {"hour": 12, "minute": 8}
